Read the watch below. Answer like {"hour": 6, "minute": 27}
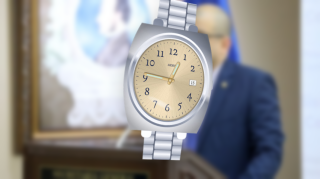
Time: {"hour": 12, "minute": 46}
